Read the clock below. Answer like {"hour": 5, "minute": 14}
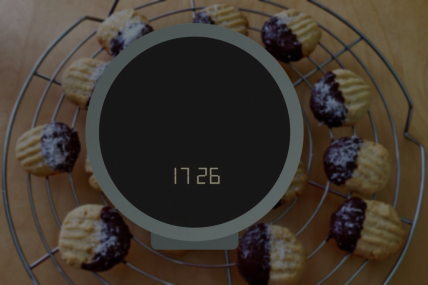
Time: {"hour": 17, "minute": 26}
